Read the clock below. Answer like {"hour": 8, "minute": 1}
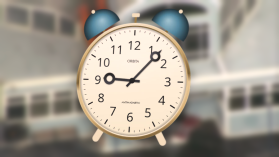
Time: {"hour": 9, "minute": 7}
